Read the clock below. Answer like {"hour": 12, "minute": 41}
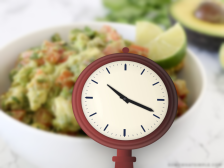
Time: {"hour": 10, "minute": 19}
